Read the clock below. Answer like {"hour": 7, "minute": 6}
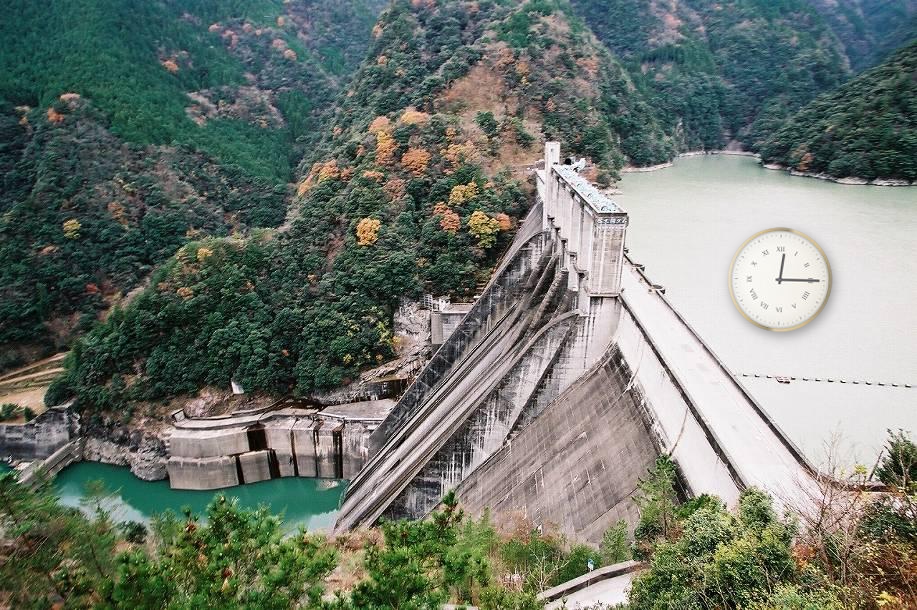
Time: {"hour": 12, "minute": 15}
